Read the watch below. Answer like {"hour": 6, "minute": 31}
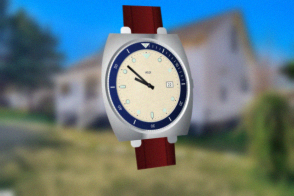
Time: {"hour": 9, "minute": 52}
